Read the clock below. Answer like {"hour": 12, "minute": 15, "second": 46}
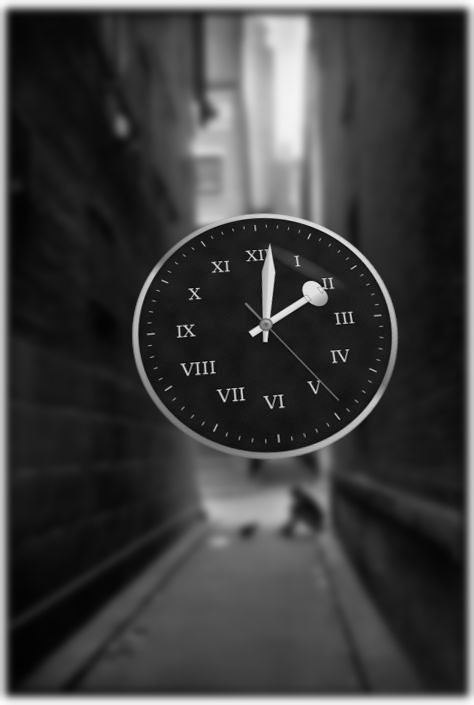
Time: {"hour": 2, "minute": 1, "second": 24}
